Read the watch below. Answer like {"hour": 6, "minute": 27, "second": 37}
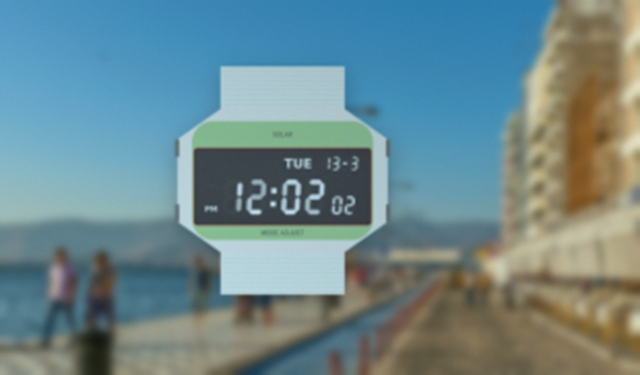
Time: {"hour": 12, "minute": 2, "second": 2}
